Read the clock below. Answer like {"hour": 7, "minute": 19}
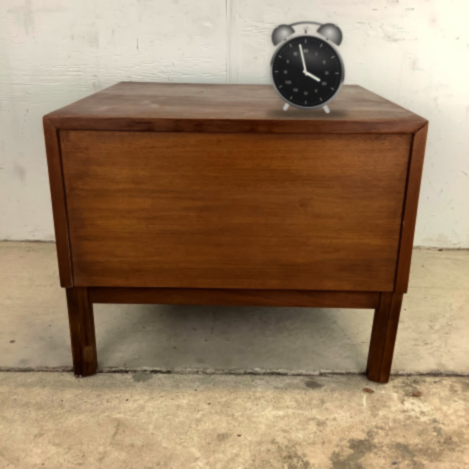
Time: {"hour": 3, "minute": 58}
